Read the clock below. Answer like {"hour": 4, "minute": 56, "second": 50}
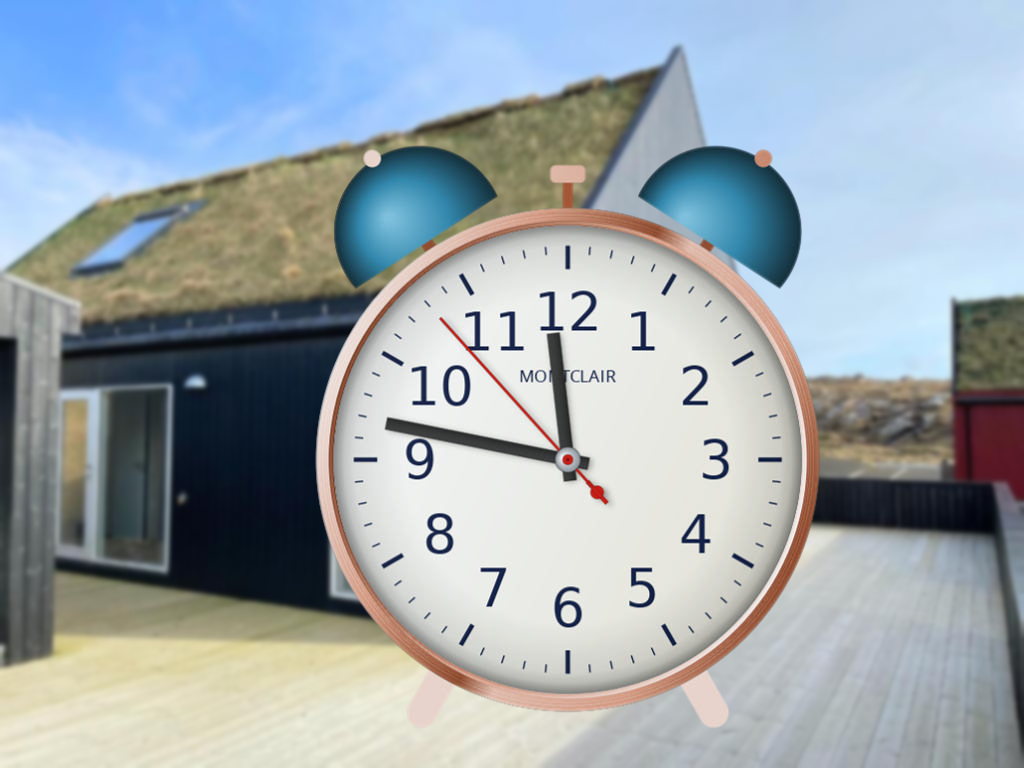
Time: {"hour": 11, "minute": 46, "second": 53}
